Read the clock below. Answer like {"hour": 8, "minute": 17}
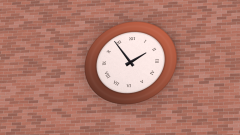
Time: {"hour": 1, "minute": 54}
